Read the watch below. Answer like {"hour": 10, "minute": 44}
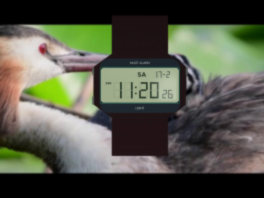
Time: {"hour": 11, "minute": 20}
